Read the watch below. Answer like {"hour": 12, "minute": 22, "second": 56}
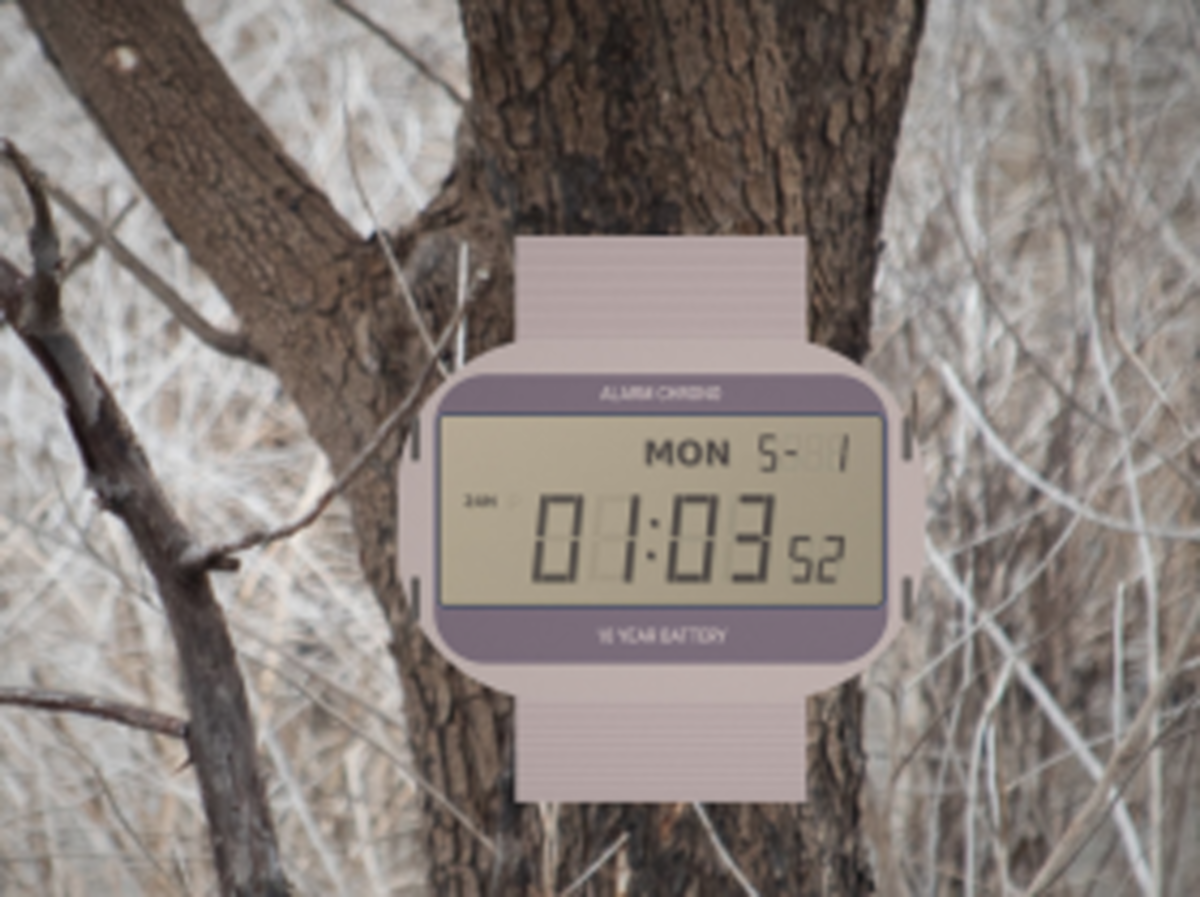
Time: {"hour": 1, "minute": 3, "second": 52}
